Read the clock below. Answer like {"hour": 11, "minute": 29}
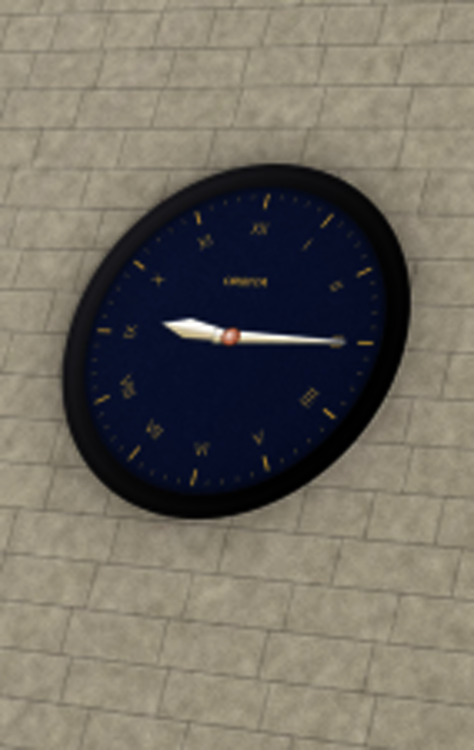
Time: {"hour": 9, "minute": 15}
